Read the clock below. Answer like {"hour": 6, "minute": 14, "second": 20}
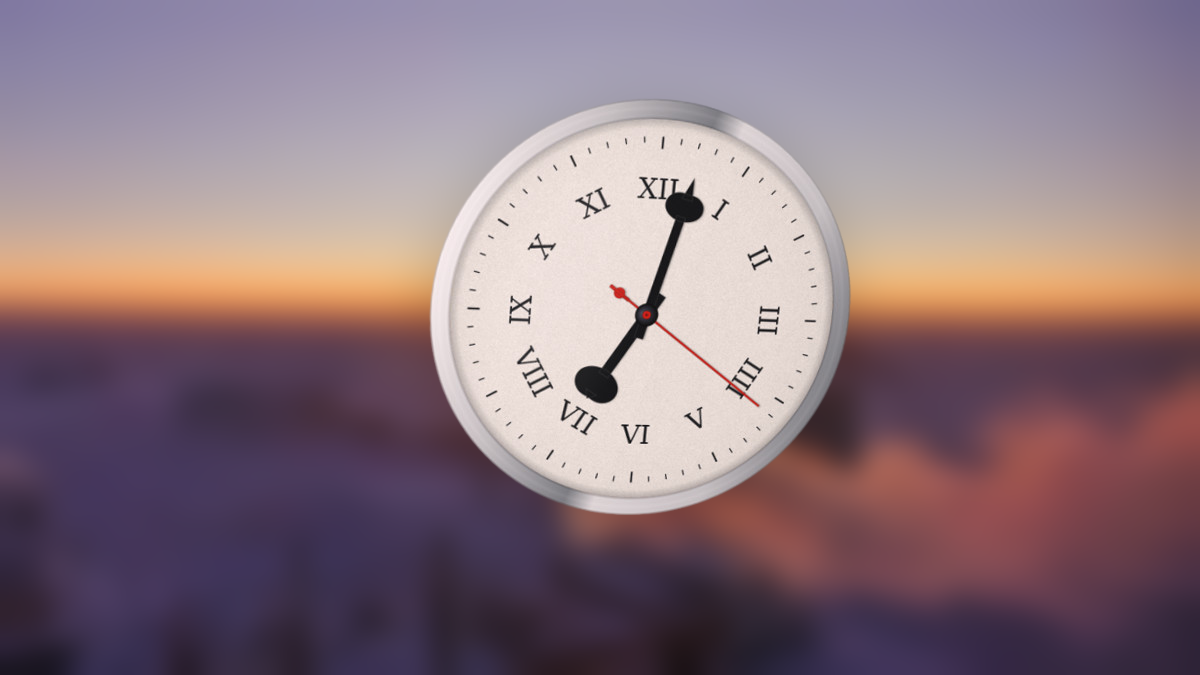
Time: {"hour": 7, "minute": 2, "second": 21}
